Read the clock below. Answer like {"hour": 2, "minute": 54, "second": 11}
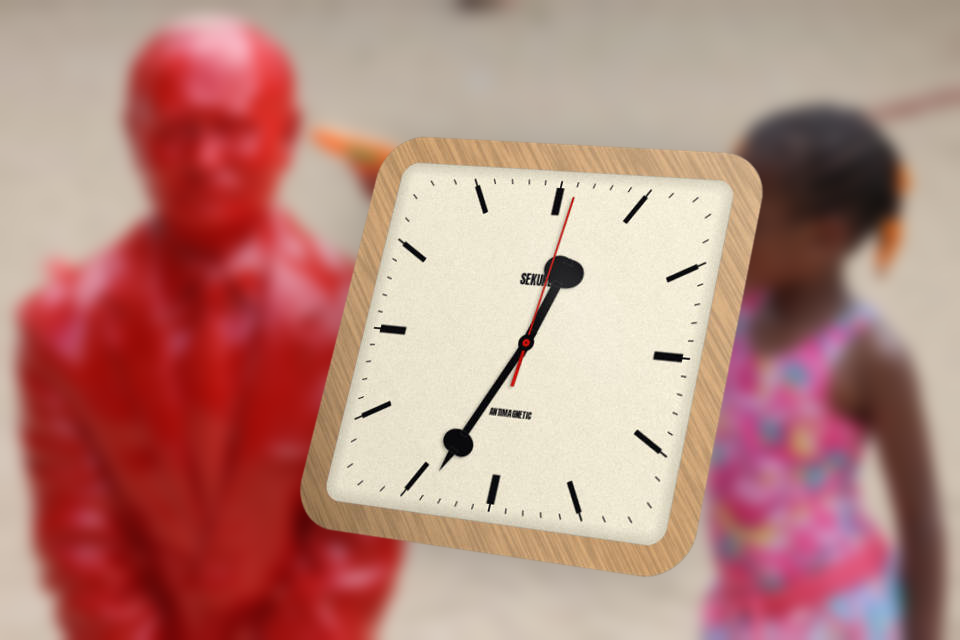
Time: {"hour": 12, "minute": 34, "second": 1}
